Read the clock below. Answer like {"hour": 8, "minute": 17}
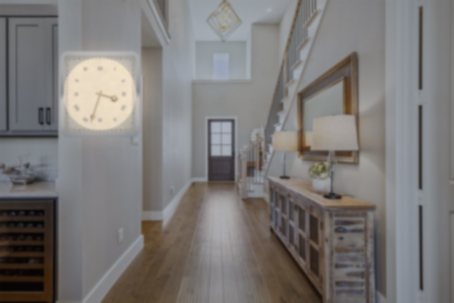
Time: {"hour": 3, "minute": 33}
